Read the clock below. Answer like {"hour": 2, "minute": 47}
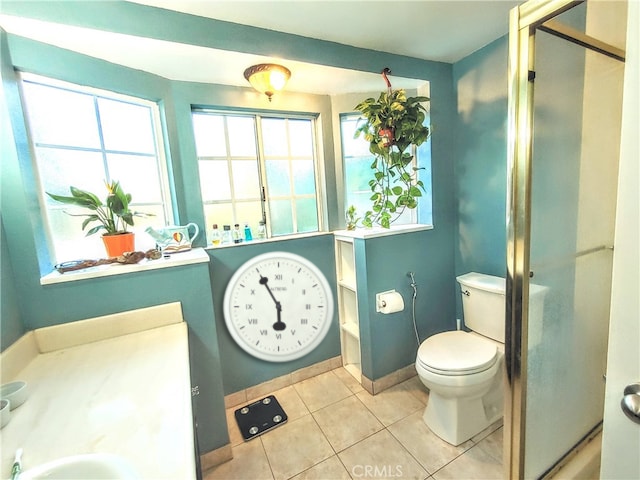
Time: {"hour": 5, "minute": 55}
